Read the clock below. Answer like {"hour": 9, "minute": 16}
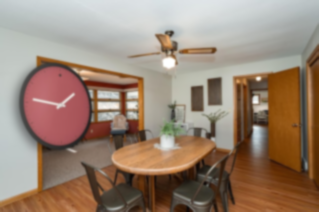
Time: {"hour": 1, "minute": 46}
